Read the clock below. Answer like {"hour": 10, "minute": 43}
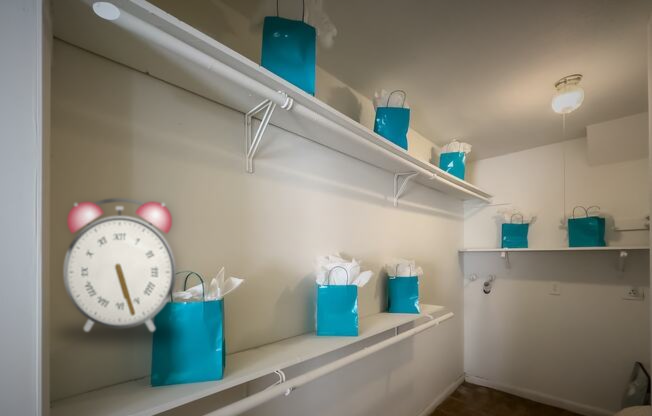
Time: {"hour": 5, "minute": 27}
